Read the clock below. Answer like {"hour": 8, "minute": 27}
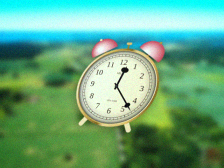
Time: {"hour": 12, "minute": 23}
